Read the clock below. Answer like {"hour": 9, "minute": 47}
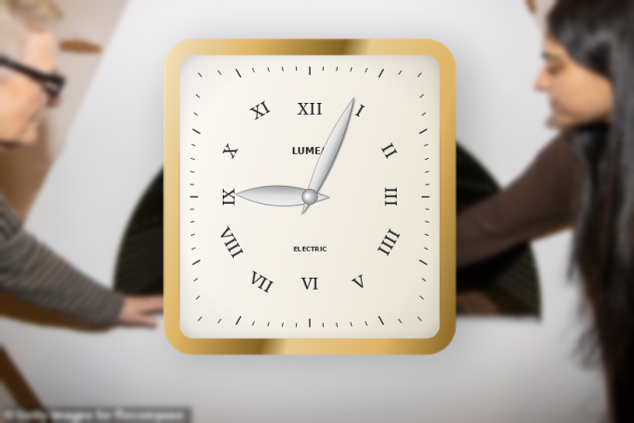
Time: {"hour": 9, "minute": 4}
